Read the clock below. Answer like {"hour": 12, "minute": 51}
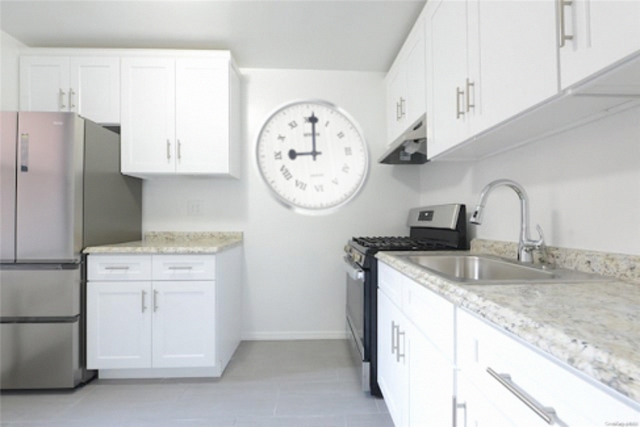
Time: {"hour": 9, "minute": 1}
